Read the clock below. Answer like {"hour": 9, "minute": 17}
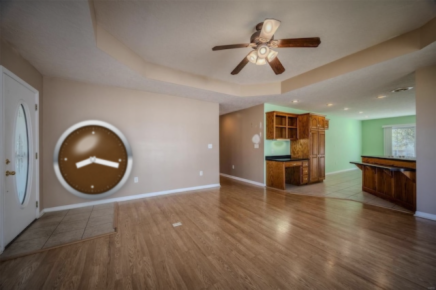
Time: {"hour": 8, "minute": 17}
